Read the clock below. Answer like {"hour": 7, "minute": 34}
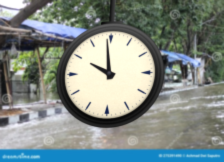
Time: {"hour": 9, "minute": 59}
